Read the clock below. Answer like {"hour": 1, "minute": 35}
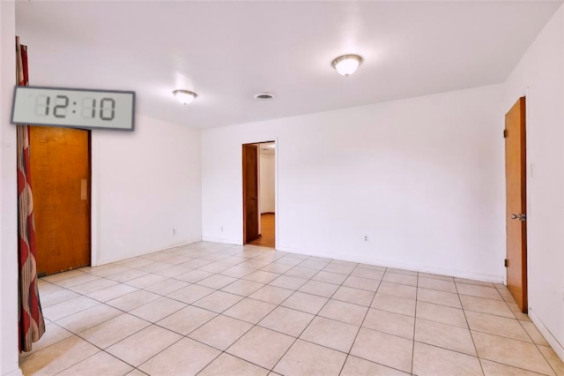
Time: {"hour": 12, "minute": 10}
